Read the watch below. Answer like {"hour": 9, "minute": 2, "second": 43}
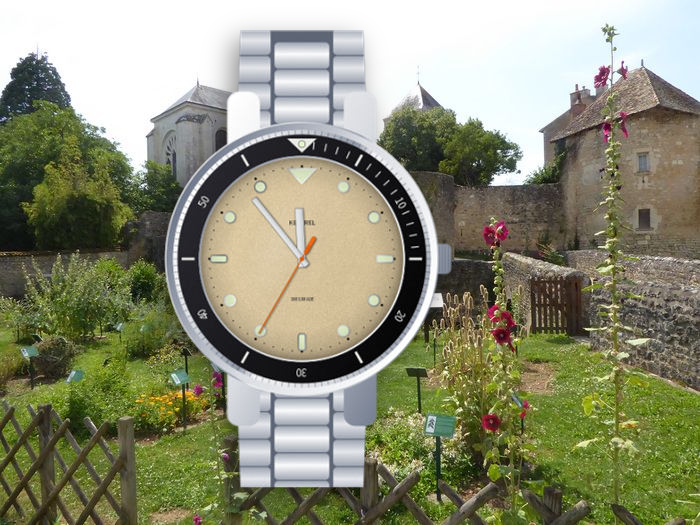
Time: {"hour": 11, "minute": 53, "second": 35}
